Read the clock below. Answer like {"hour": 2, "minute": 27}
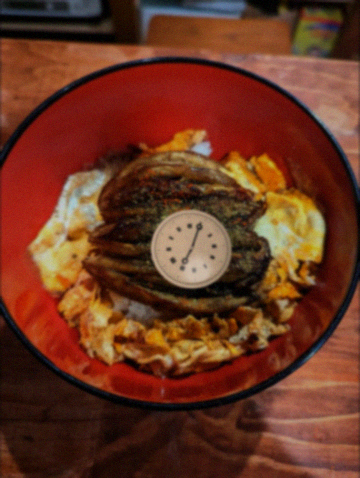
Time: {"hour": 7, "minute": 4}
